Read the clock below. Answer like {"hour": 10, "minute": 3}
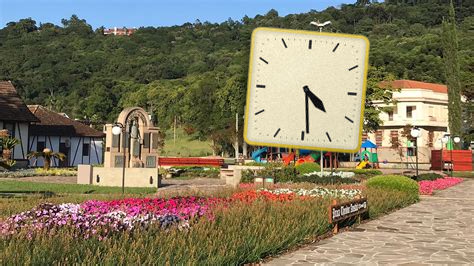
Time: {"hour": 4, "minute": 29}
